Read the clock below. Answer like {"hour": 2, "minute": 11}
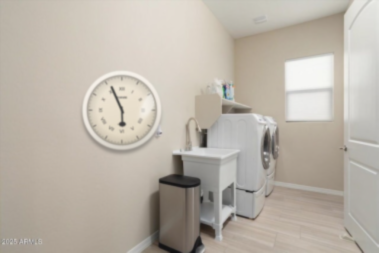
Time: {"hour": 5, "minute": 56}
